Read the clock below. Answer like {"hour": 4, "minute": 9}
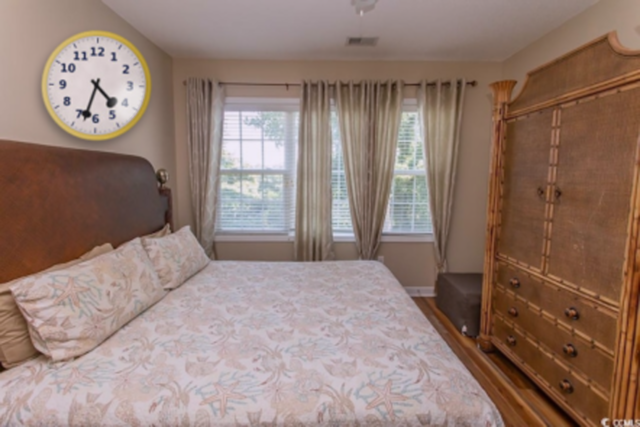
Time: {"hour": 4, "minute": 33}
